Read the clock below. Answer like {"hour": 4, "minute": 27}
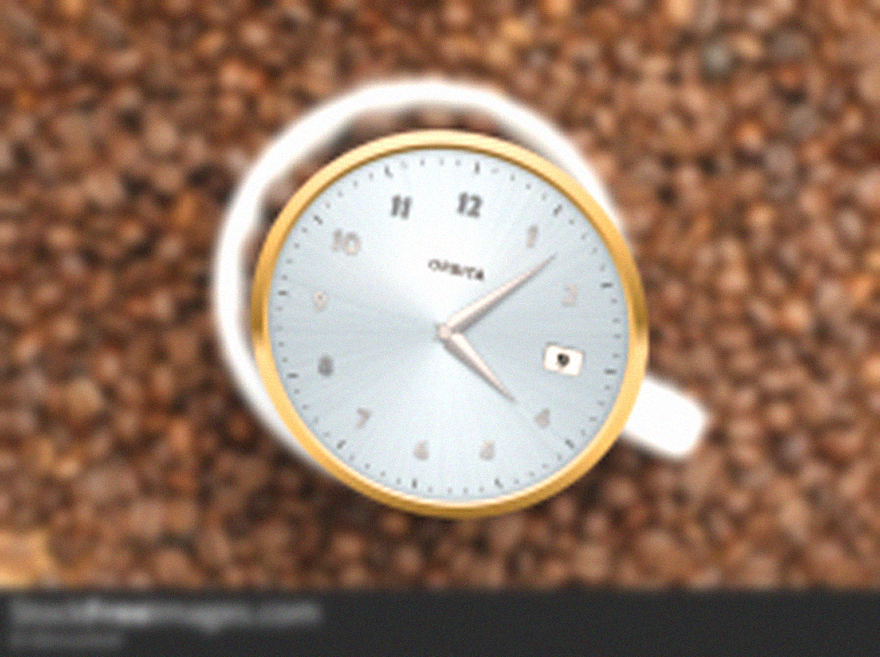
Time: {"hour": 4, "minute": 7}
